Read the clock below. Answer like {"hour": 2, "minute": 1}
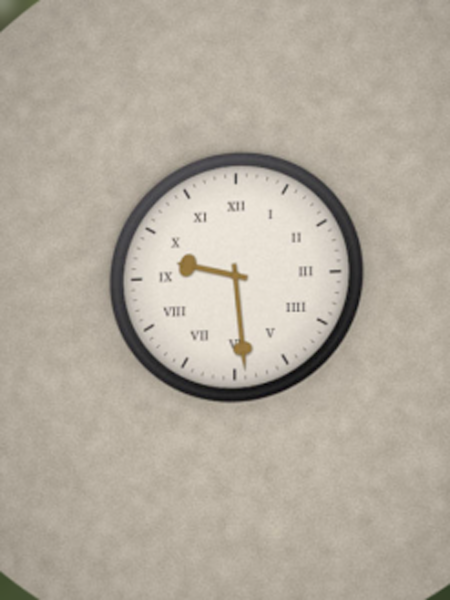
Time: {"hour": 9, "minute": 29}
